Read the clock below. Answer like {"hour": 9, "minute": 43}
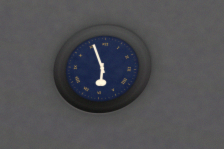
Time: {"hour": 5, "minute": 56}
